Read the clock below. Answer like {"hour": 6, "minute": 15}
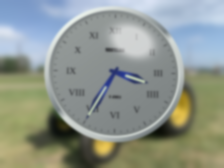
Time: {"hour": 3, "minute": 35}
